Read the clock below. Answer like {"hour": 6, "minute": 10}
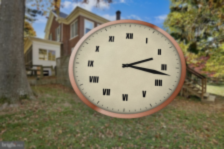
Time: {"hour": 2, "minute": 17}
